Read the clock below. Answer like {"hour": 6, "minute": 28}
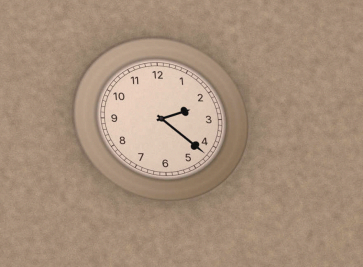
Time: {"hour": 2, "minute": 22}
